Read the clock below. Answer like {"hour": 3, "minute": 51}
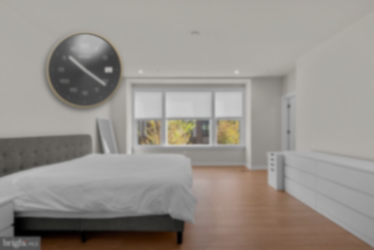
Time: {"hour": 10, "minute": 21}
